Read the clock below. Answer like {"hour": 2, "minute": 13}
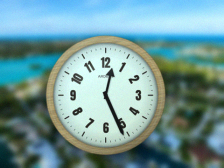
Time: {"hour": 12, "minute": 26}
